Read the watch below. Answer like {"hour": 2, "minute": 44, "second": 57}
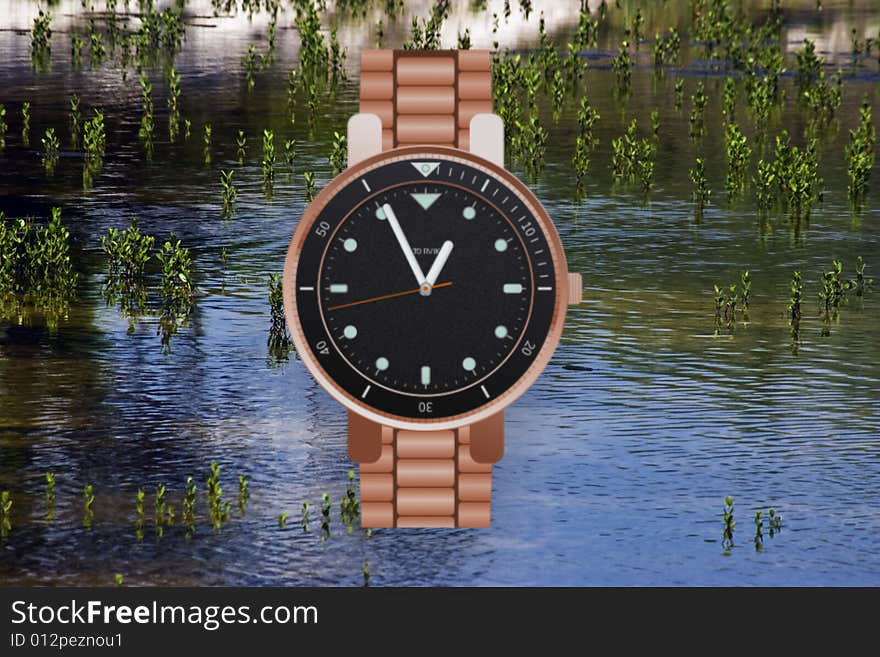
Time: {"hour": 12, "minute": 55, "second": 43}
